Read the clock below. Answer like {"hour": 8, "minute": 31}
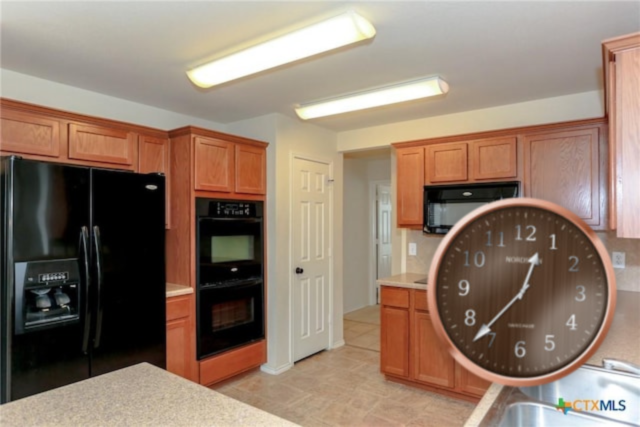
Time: {"hour": 12, "minute": 37}
